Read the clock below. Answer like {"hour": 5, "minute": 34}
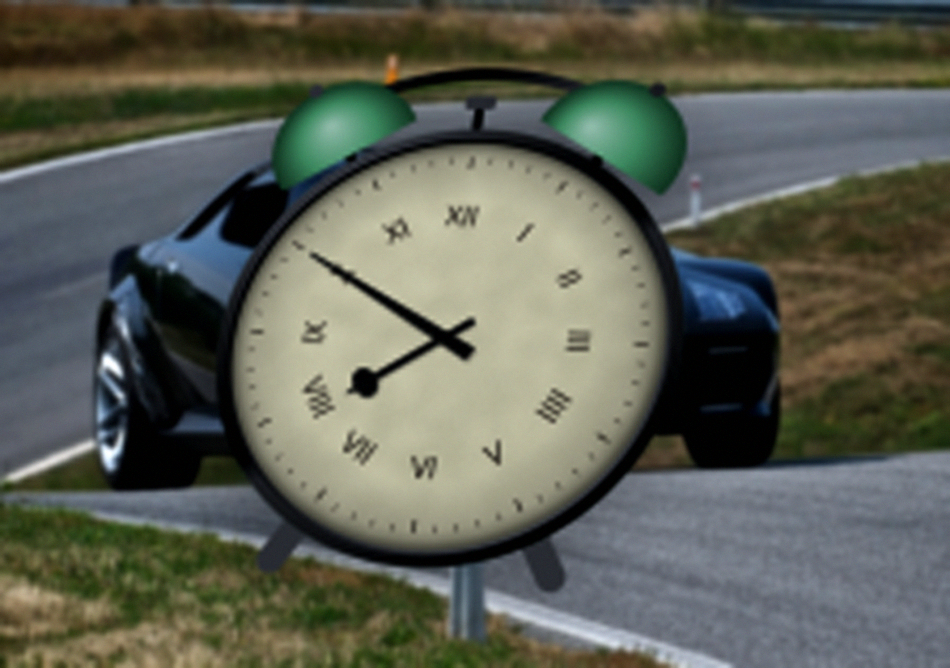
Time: {"hour": 7, "minute": 50}
